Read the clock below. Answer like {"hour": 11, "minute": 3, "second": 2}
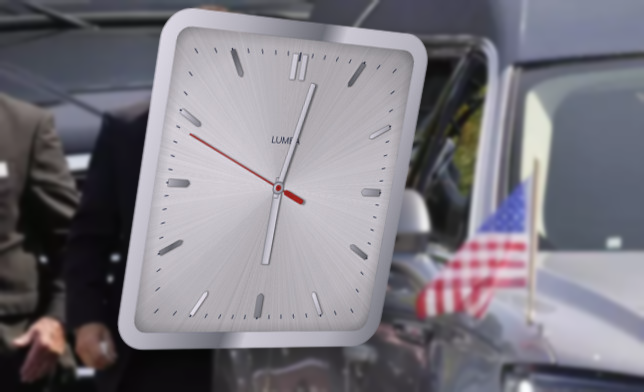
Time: {"hour": 6, "minute": 1, "second": 49}
